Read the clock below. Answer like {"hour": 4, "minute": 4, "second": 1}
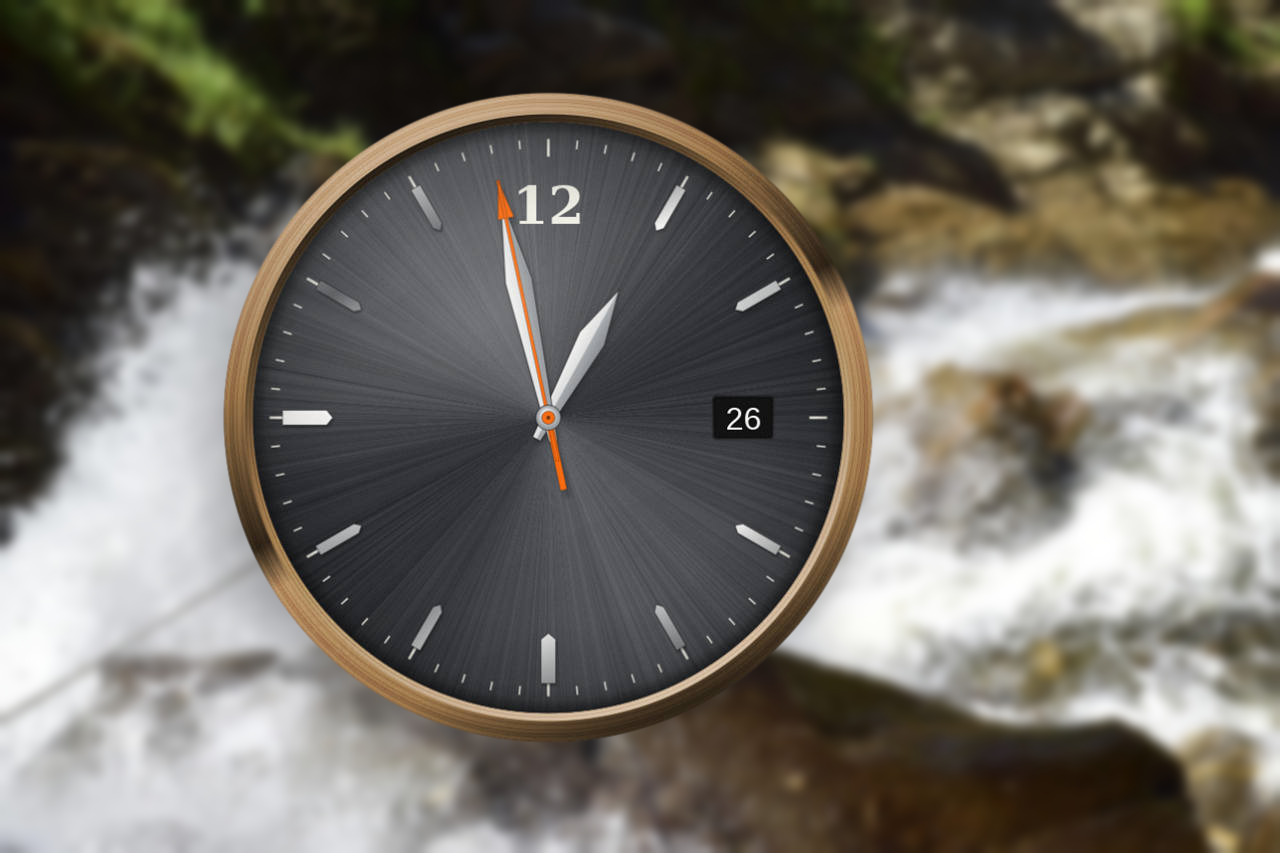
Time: {"hour": 12, "minute": 57, "second": 58}
